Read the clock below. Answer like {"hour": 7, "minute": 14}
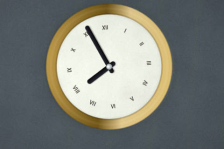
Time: {"hour": 7, "minute": 56}
